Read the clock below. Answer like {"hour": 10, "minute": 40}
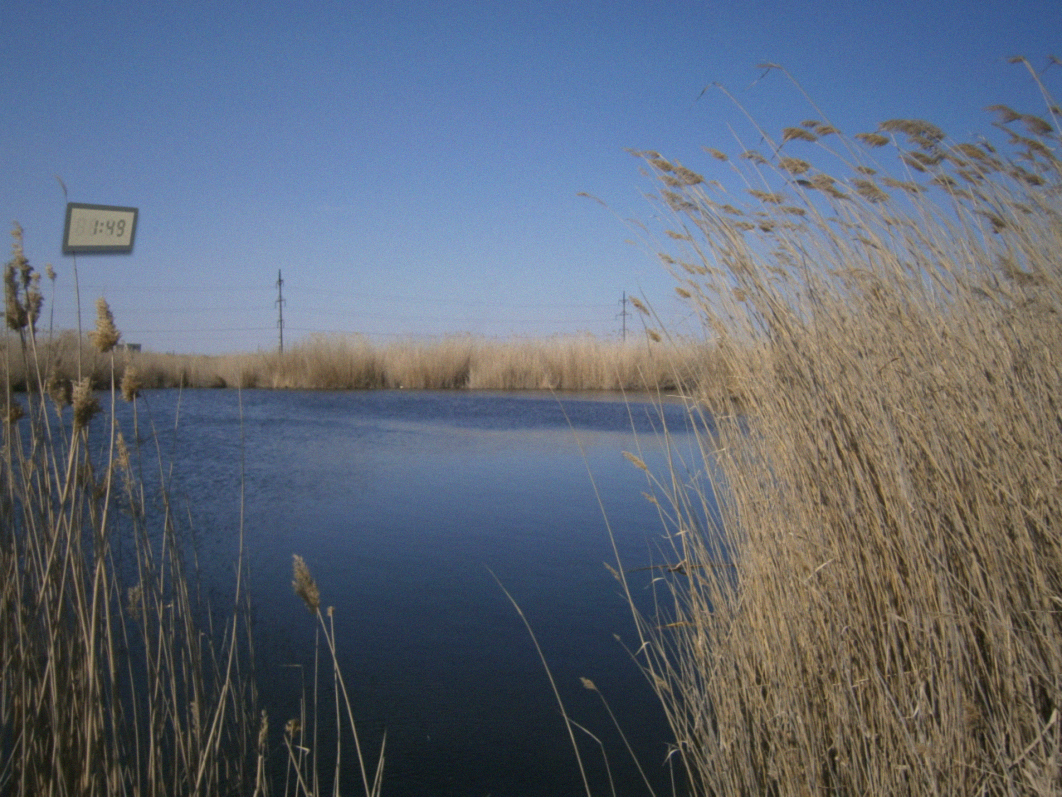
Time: {"hour": 1, "minute": 49}
